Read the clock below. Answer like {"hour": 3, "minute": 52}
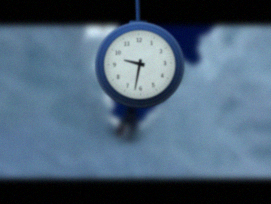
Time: {"hour": 9, "minute": 32}
